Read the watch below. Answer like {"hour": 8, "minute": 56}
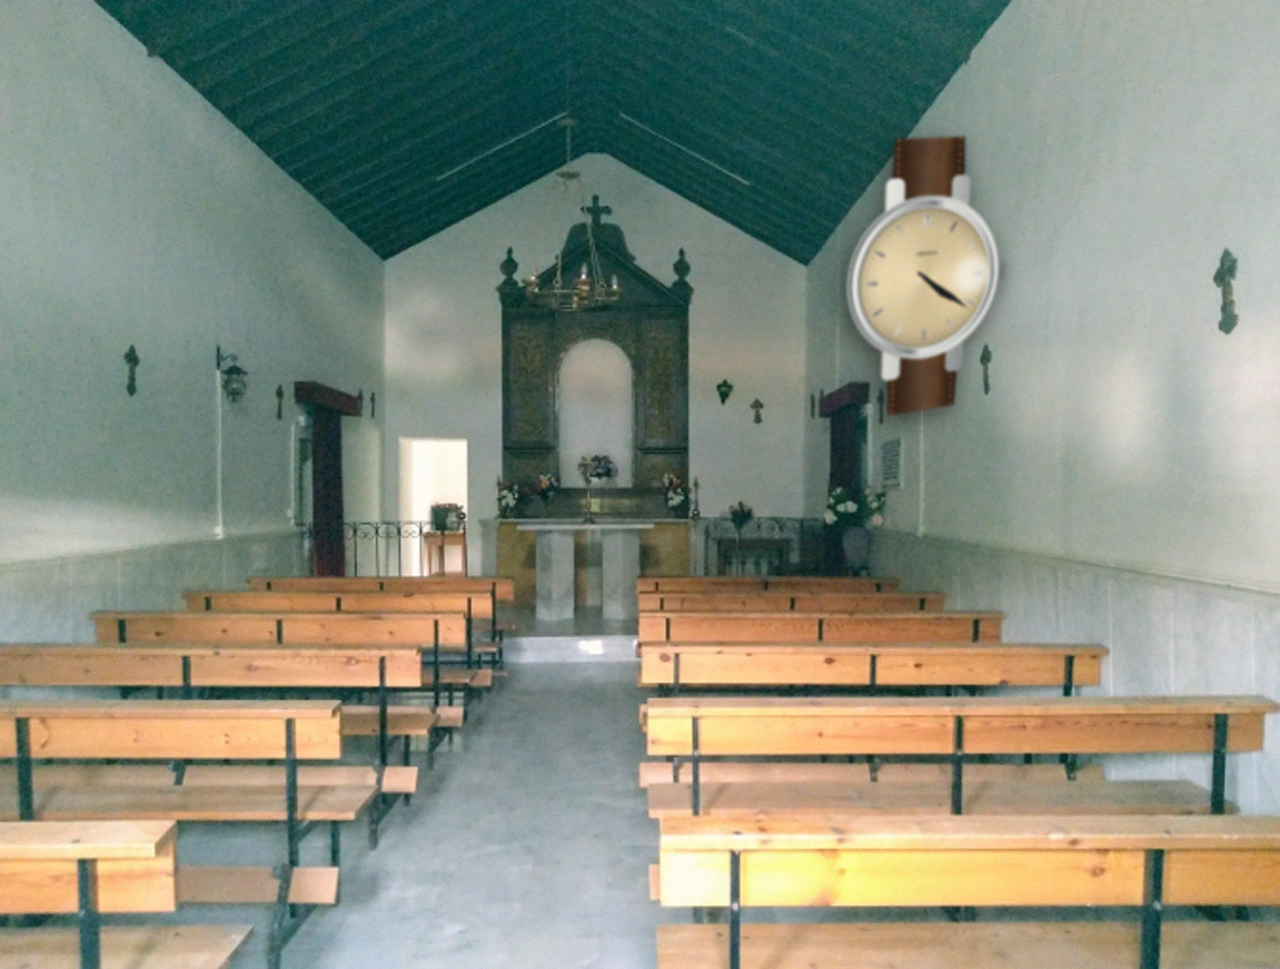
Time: {"hour": 4, "minute": 21}
